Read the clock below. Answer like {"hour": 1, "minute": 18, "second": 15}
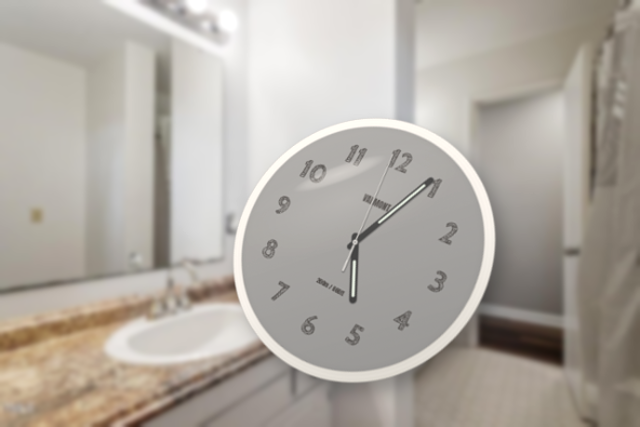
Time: {"hour": 5, "minute": 3, "second": 59}
